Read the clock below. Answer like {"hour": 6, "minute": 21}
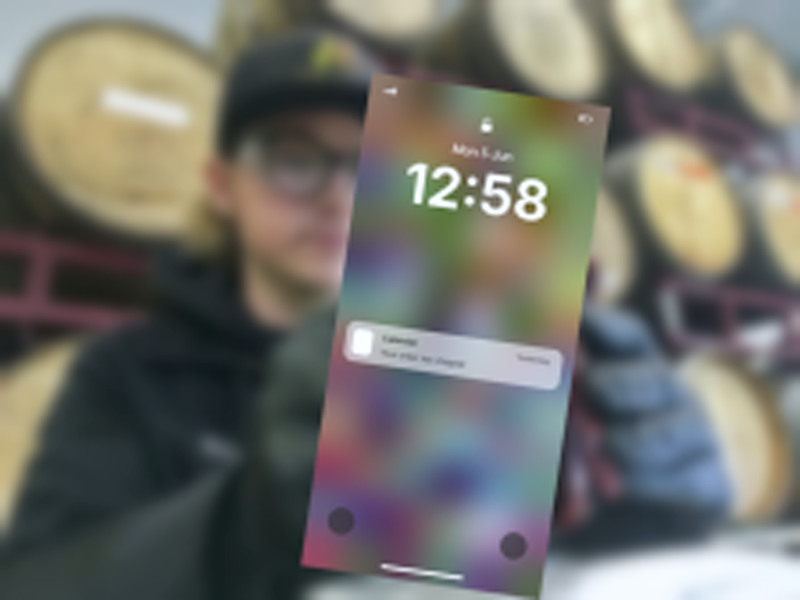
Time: {"hour": 12, "minute": 58}
